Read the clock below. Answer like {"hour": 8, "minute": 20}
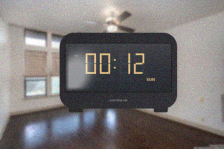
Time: {"hour": 0, "minute": 12}
